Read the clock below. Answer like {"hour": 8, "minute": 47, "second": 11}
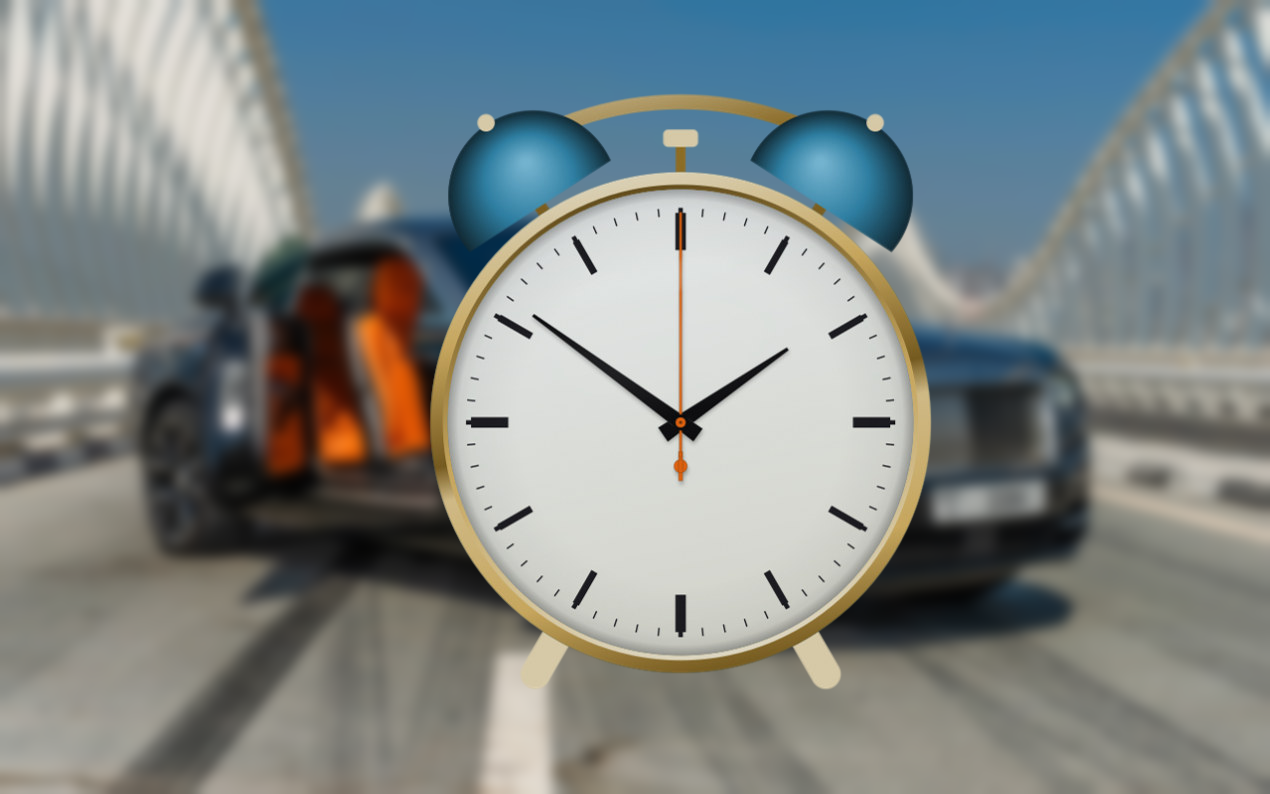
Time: {"hour": 1, "minute": 51, "second": 0}
